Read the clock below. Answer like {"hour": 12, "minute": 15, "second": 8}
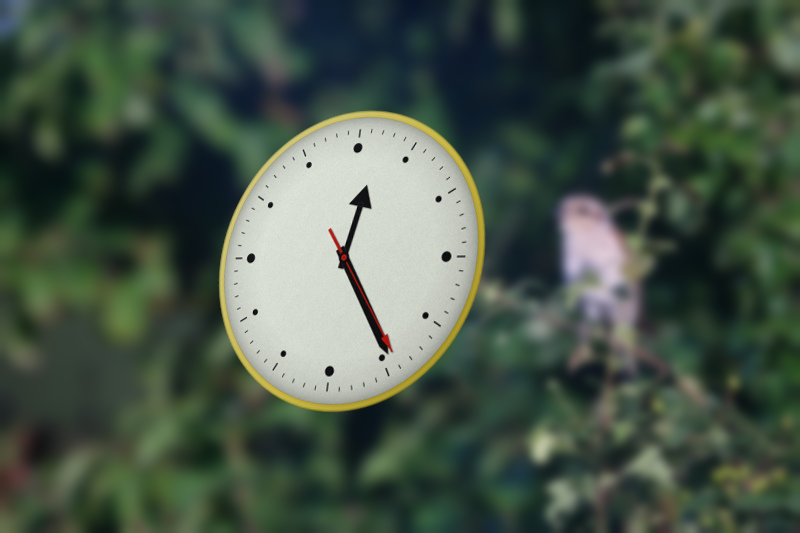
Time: {"hour": 12, "minute": 24, "second": 24}
